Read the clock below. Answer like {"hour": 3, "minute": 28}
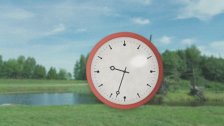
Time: {"hour": 9, "minute": 33}
